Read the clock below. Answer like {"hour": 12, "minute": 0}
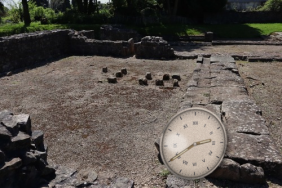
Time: {"hour": 2, "minute": 40}
